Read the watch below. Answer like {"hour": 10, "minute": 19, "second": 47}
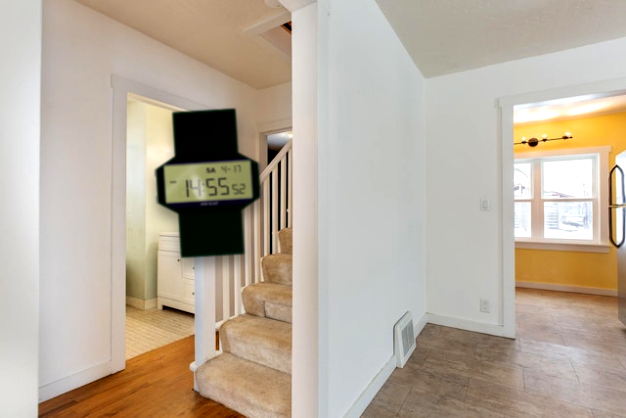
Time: {"hour": 14, "minute": 55, "second": 52}
